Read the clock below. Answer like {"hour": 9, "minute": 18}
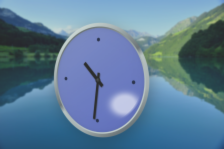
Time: {"hour": 10, "minute": 31}
